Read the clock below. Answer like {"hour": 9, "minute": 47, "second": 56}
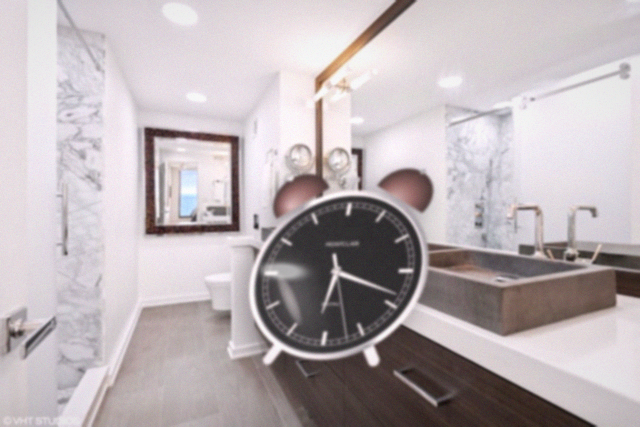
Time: {"hour": 6, "minute": 18, "second": 27}
